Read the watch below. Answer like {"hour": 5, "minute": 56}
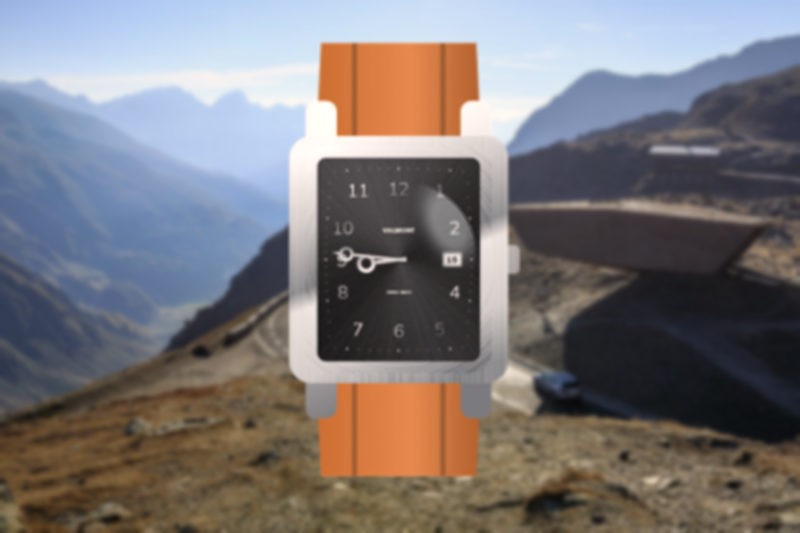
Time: {"hour": 8, "minute": 46}
